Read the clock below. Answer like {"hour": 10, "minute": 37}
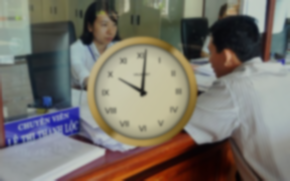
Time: {"hour": 10, "minute": 1}
